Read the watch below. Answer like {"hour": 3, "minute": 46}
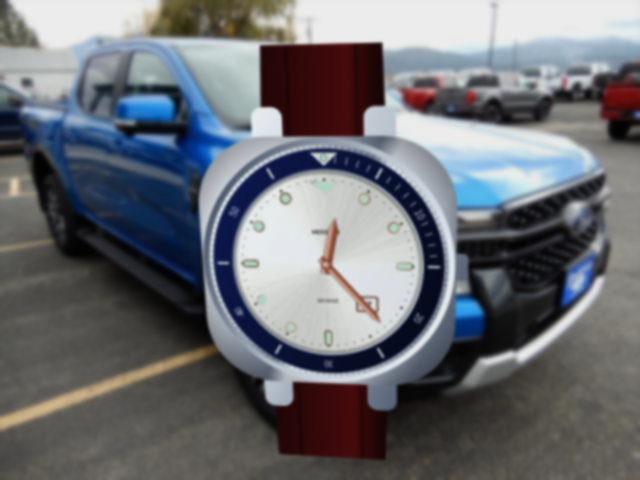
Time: {"hour": 12, "minute": 23}
